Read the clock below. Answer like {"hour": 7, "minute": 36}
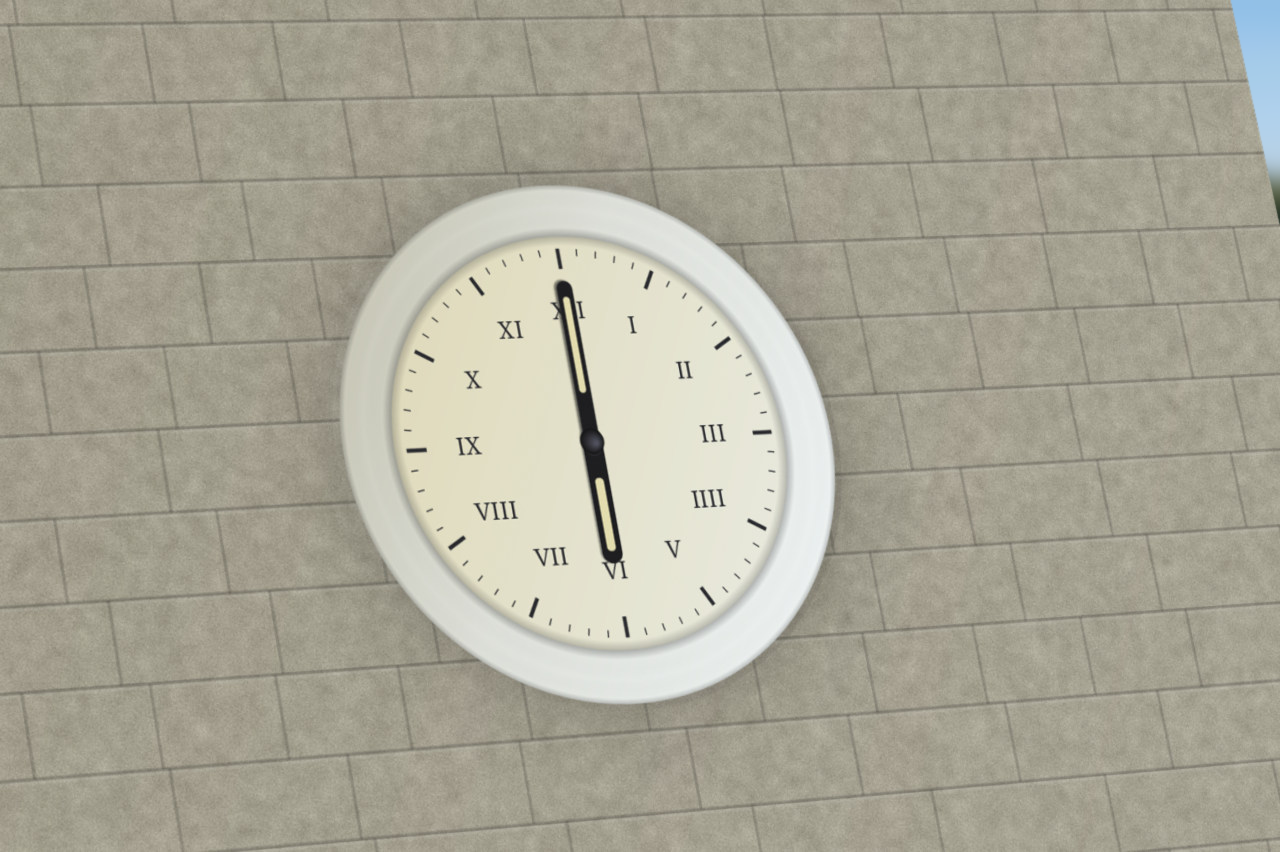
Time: {"hour": 6, "minute": 0}
